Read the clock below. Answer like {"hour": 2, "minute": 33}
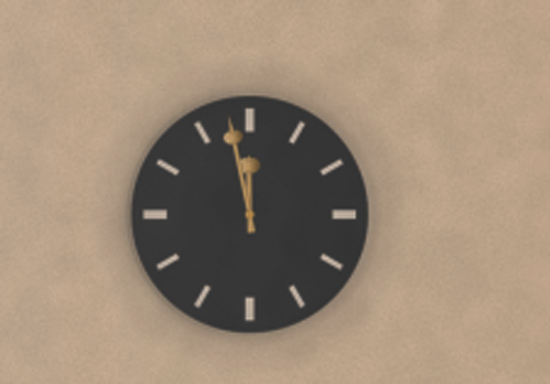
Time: {"hour": 11, "minute": 58}
